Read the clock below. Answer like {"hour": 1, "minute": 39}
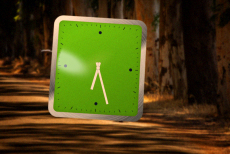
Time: {"hour": 6, "minute": 27}
